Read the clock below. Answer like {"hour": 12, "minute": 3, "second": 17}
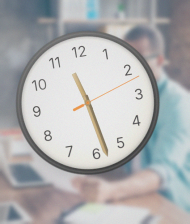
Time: {"hour": 11, "minute": 28, "second": 12}
